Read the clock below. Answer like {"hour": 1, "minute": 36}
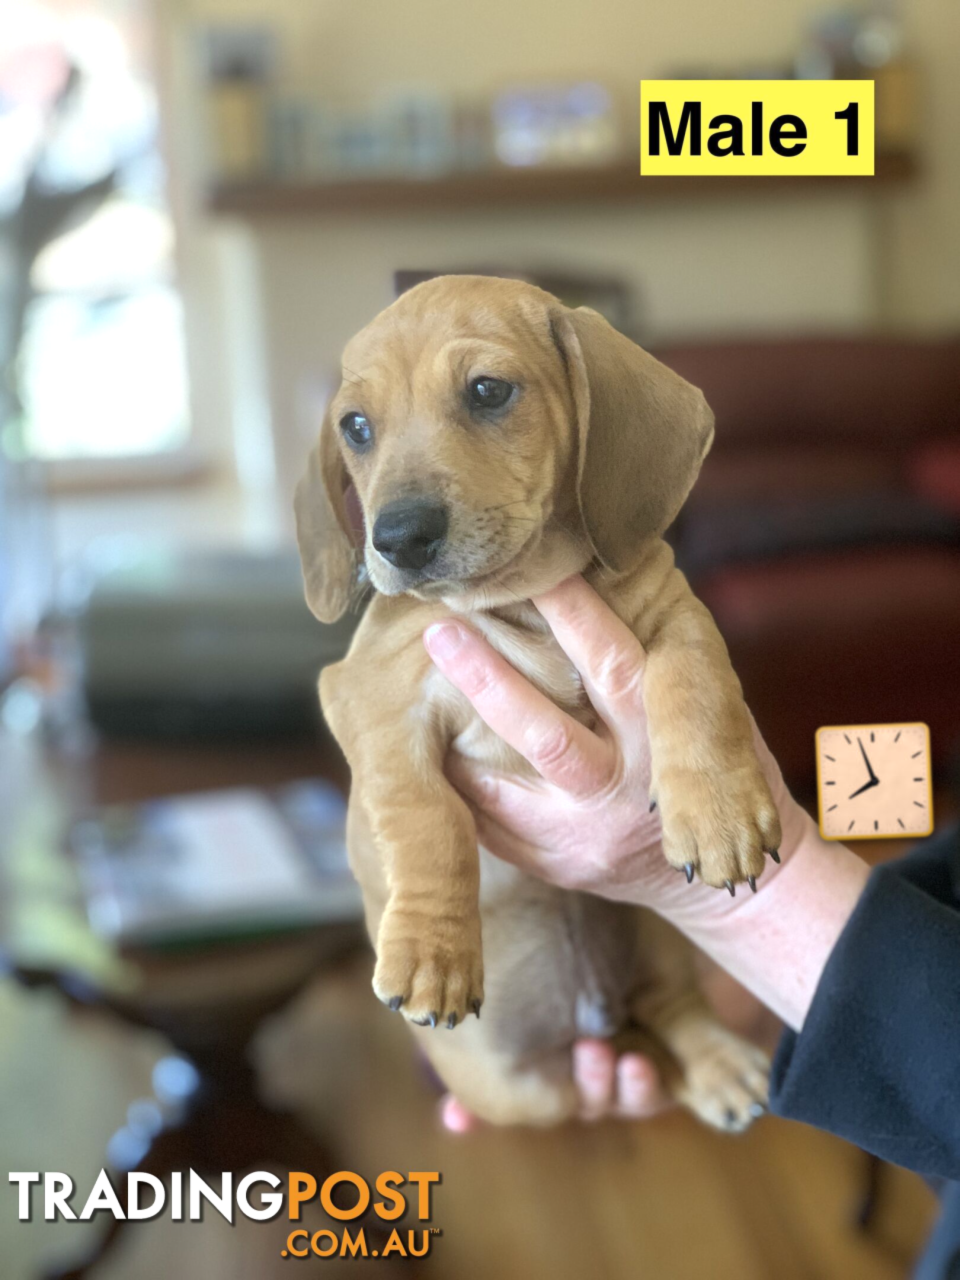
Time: {"hour": 7, "minute": 57}
